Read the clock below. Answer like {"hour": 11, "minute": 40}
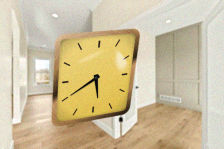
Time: {"hour": 5, "minute": 40}
